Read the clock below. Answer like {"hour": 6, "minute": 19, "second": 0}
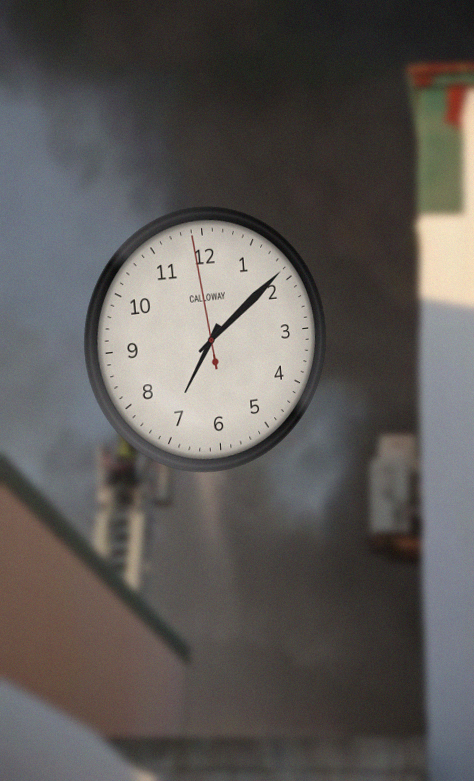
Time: {"hour": 7, "minute": 8, "second": 59}
